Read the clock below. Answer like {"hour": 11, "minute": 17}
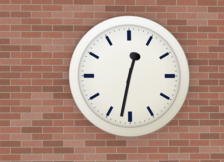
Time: {"hour": 12, "minute": 32}
